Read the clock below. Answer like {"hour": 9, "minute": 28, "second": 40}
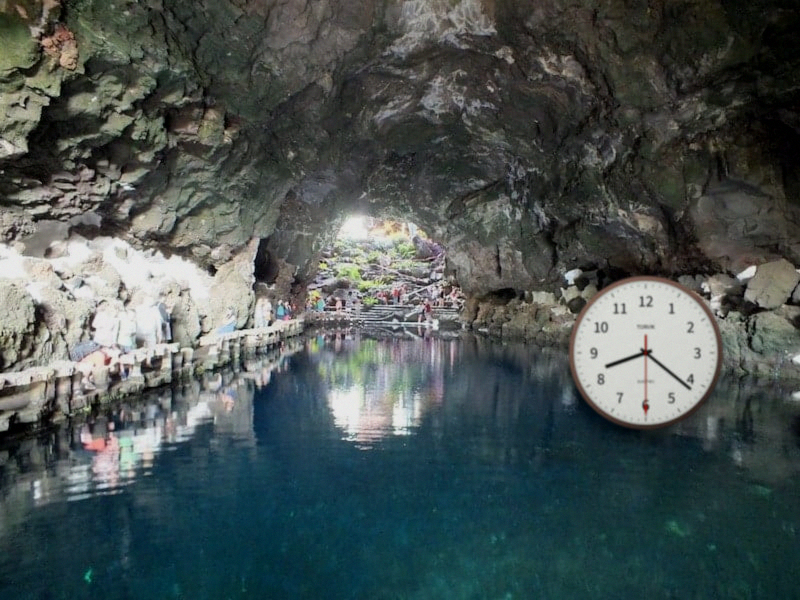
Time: {"hour": 8, "minute": 21, "second": 30}
